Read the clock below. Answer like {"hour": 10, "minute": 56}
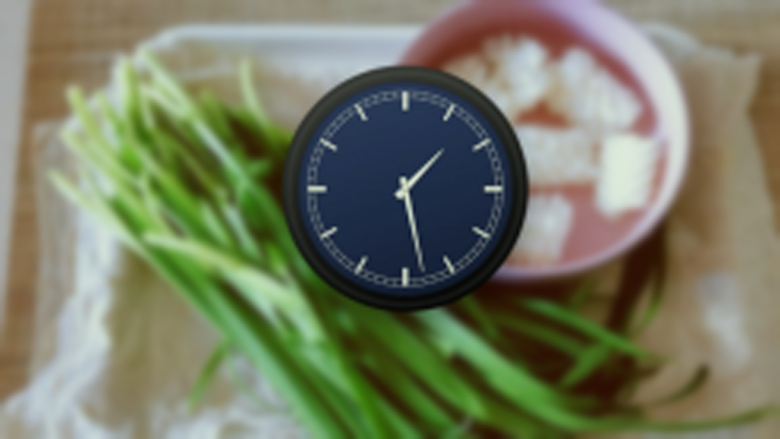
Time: {"hour": 1, "minute": 28}
